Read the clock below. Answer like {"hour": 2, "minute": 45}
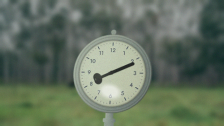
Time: {"hour": 8, "minute": 11}
